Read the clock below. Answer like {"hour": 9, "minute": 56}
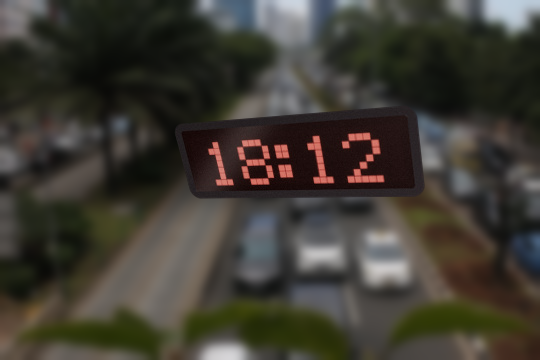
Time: {"hour": 18, "minute": 12}
